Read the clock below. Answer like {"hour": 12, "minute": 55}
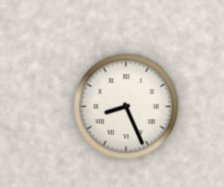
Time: {"hour": 8, "minute": 26}
